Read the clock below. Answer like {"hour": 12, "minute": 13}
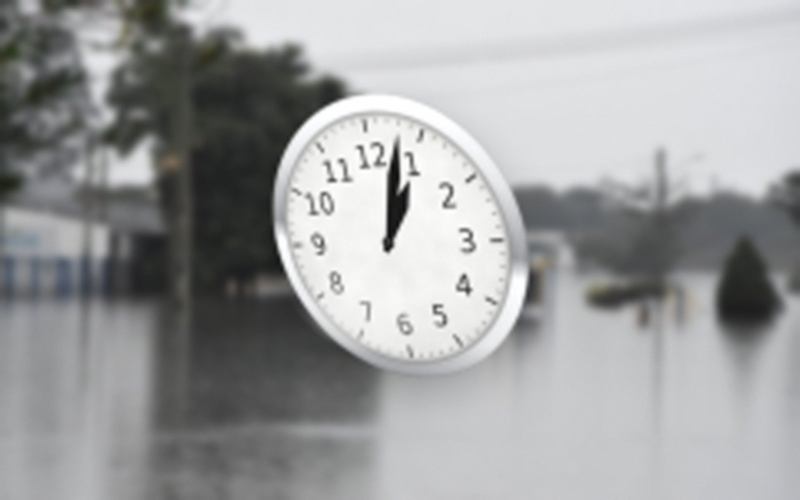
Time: {"hour": 1, "minute": 3}
